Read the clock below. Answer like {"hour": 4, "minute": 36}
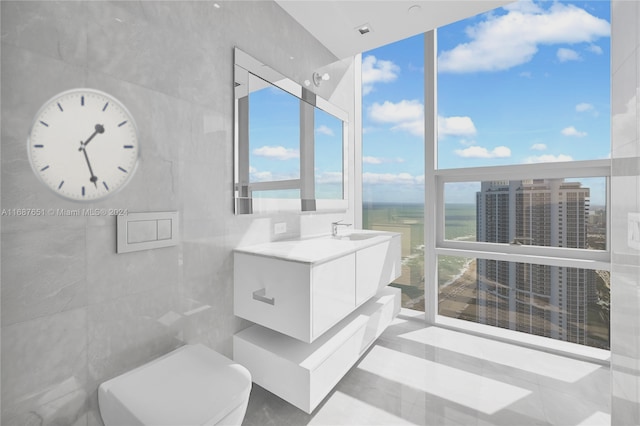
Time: {"hour": 1, "minute": 27}
